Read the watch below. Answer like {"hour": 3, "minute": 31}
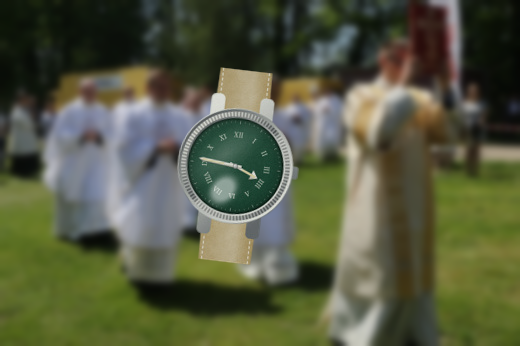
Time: {"hour": 3, "minute": 46}
